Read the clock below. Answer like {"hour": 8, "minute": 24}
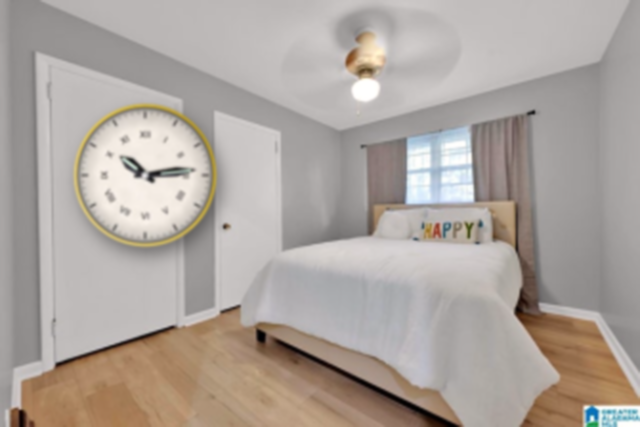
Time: {"hour": 10, "minute": 14}
